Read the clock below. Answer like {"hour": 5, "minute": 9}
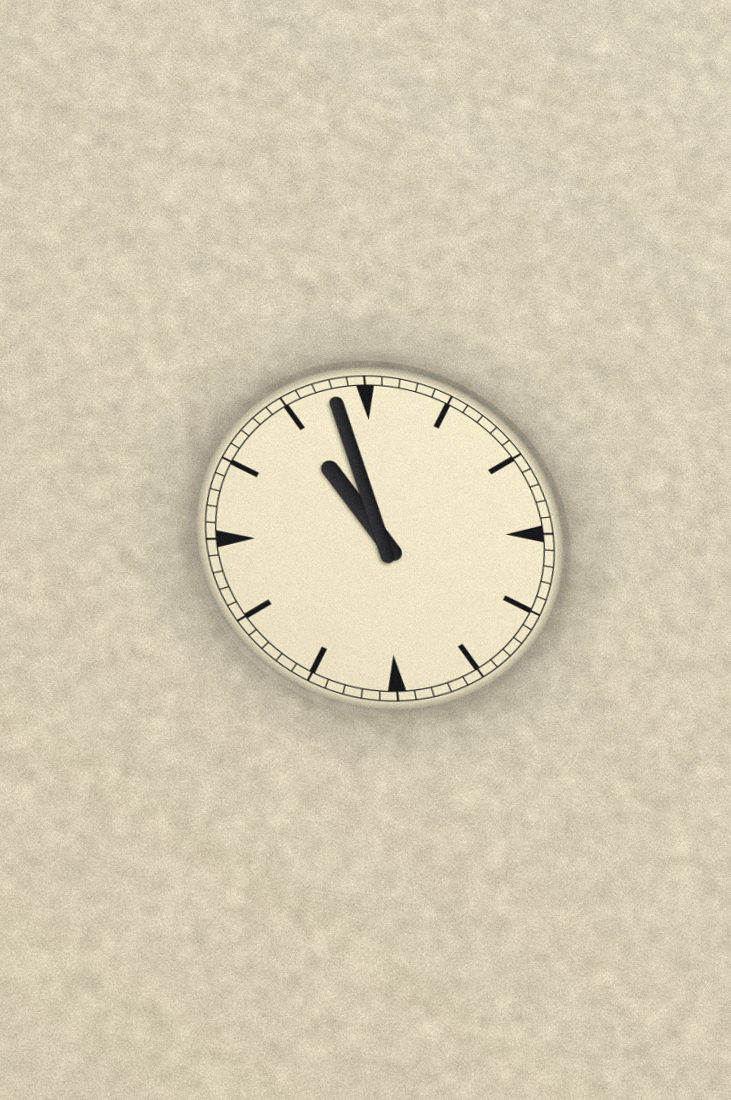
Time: {"hour": 10, "minute": 58}
